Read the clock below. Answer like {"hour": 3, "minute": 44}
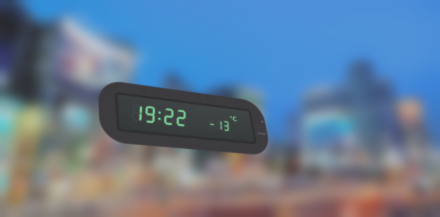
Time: {"hour": 19, "minute": 22}
